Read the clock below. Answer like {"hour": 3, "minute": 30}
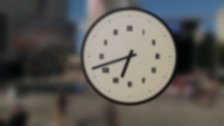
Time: {"hour": 6, "minute": 42}
